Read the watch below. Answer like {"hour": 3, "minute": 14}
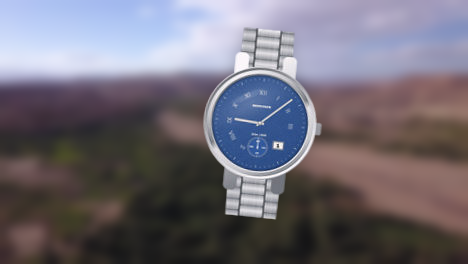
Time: {"hour": 9, "minute": 8}
